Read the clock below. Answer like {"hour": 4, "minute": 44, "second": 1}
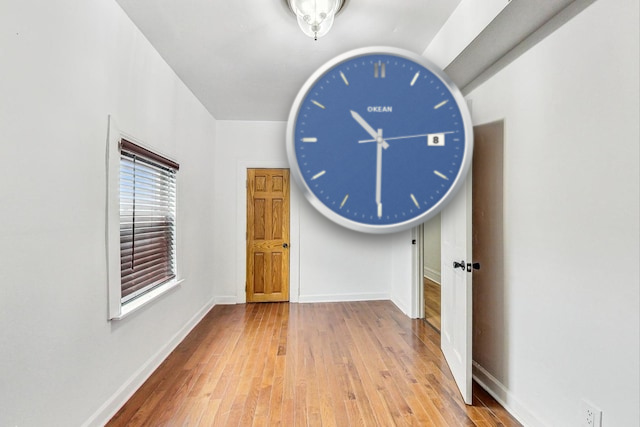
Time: {"hour": 10, "minute": 30, "second": 14}
